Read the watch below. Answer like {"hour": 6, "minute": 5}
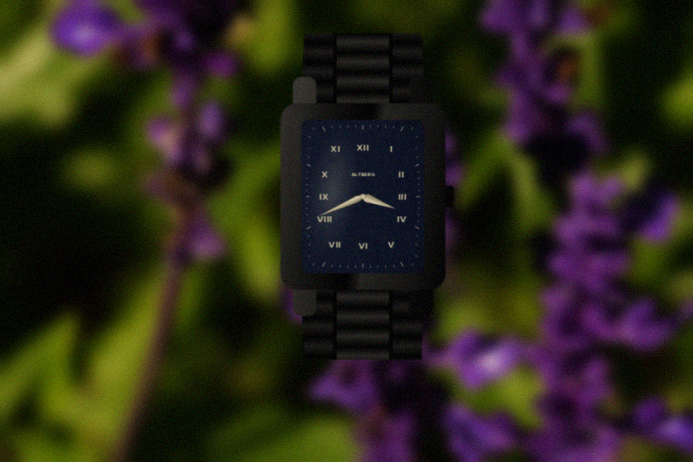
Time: {"hour": 3, "minute": 41}
